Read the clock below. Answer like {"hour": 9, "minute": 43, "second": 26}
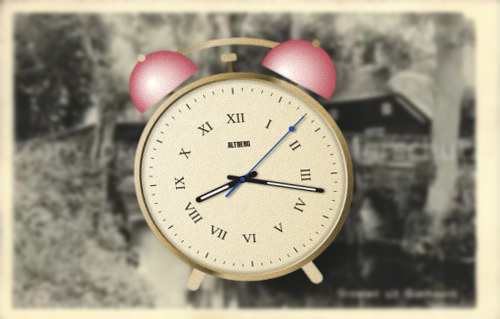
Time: {"hour": 8, "minute": 17, "second": 8}
